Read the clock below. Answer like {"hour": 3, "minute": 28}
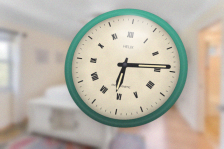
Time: {"hour": 6, "minute": 14}
